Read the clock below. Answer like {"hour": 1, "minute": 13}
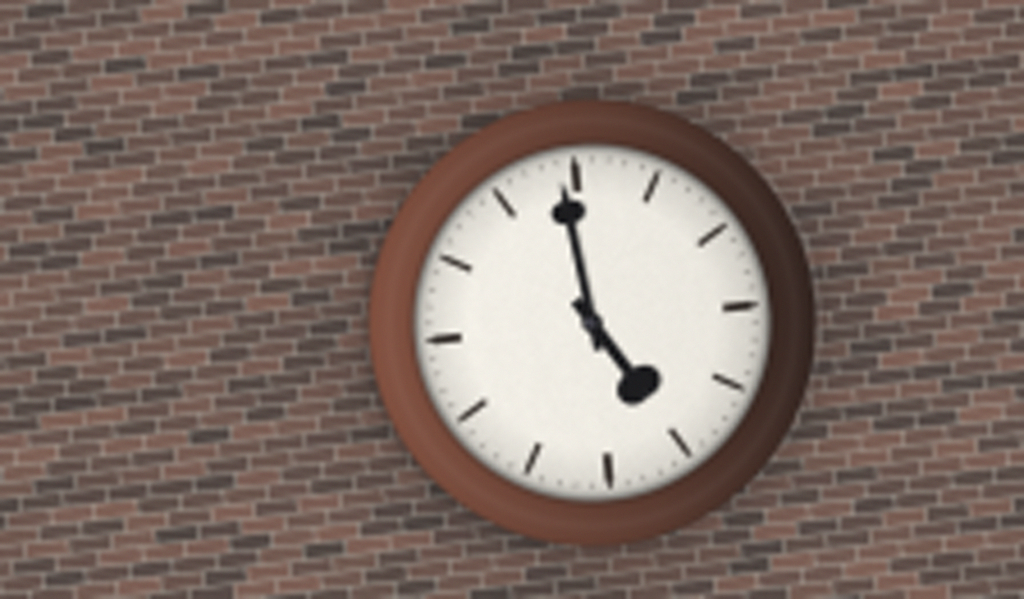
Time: {"hour": 4, "minute": 59}
